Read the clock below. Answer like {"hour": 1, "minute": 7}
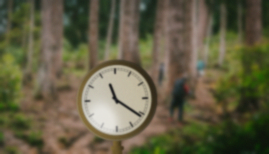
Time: {"hour": 11, "minute": 21}
